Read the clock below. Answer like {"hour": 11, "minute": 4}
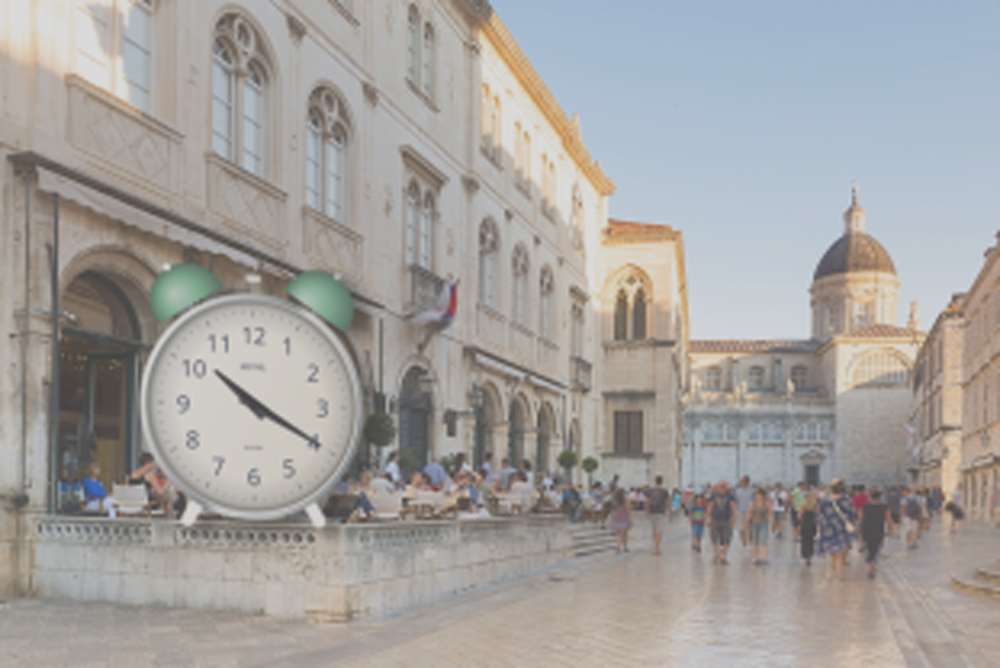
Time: {"hour": 10, "minute": 20}
